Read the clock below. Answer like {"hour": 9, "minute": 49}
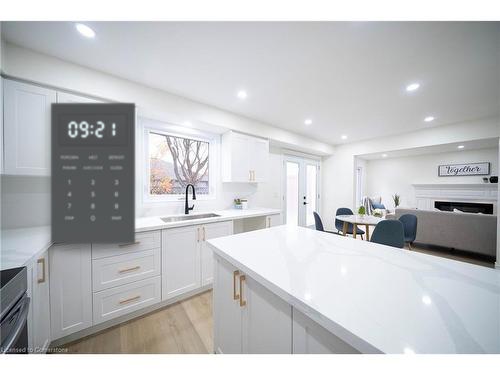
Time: {"hour": 9, "minute": 21}
